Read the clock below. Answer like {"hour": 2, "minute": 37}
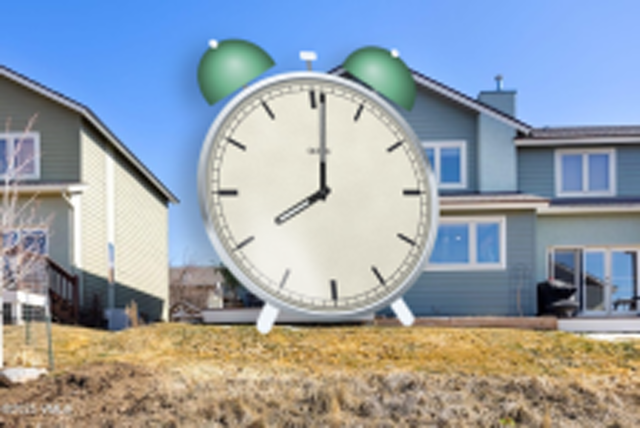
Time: {"hour": 8, "minute": 1}
